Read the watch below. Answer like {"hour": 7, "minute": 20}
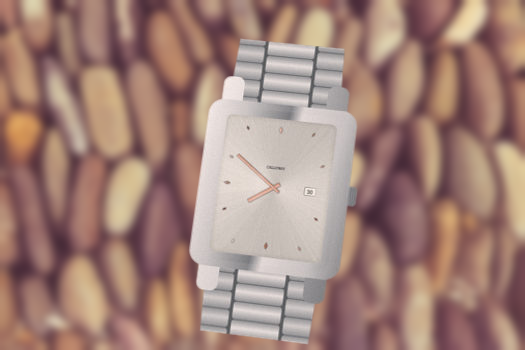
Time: {"hour": 7, "minute": 51}
